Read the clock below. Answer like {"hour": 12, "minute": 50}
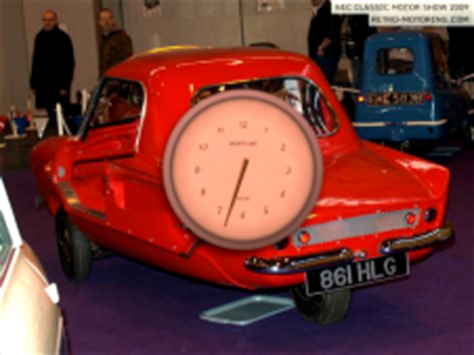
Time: {"hour": 6, "minute": 33}
